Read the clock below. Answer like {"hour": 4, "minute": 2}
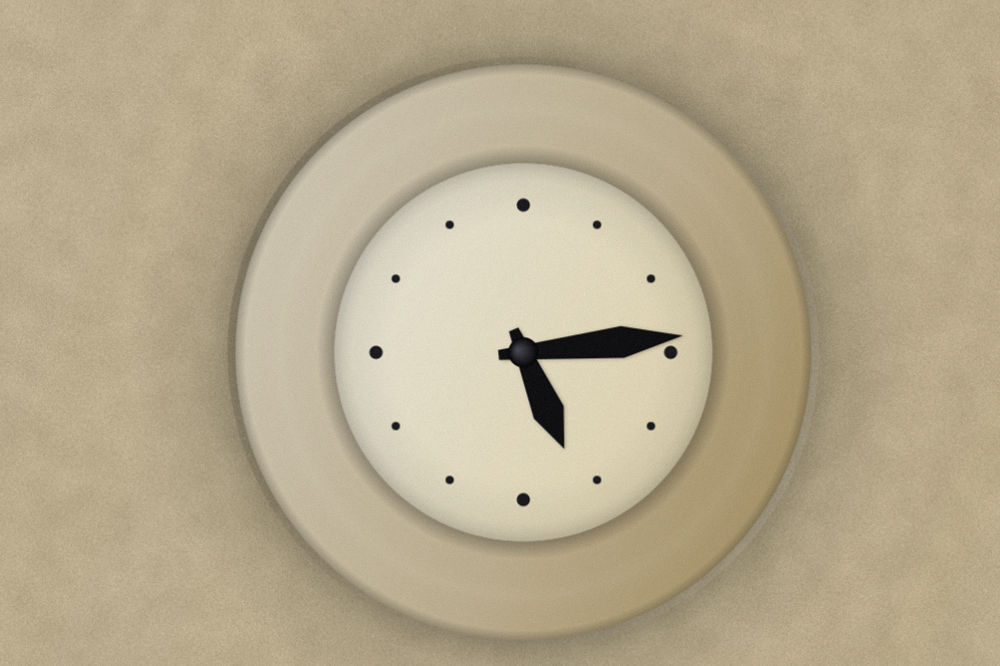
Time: {"hour": 5, "minute": 14}
